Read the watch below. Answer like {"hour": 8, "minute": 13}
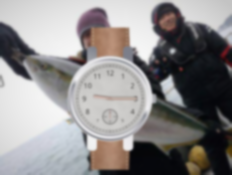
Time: {"hour": 9, "minute": 15}
